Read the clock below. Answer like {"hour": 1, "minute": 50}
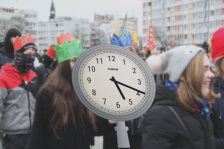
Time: {"hour": 5, "minute": 19}
